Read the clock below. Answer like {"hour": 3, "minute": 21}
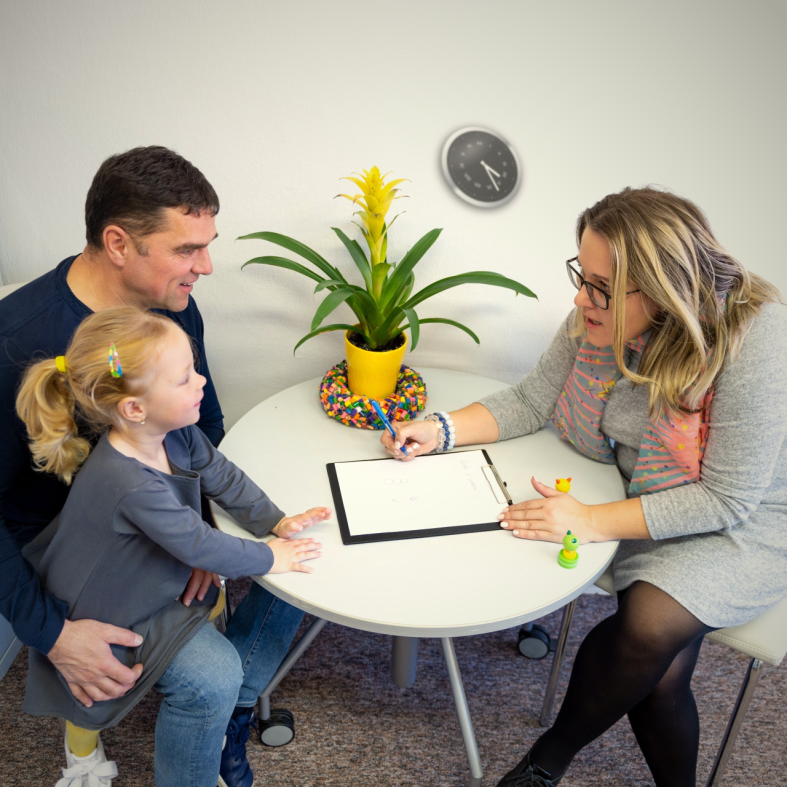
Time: {"hour": 4, "minute": 27}
